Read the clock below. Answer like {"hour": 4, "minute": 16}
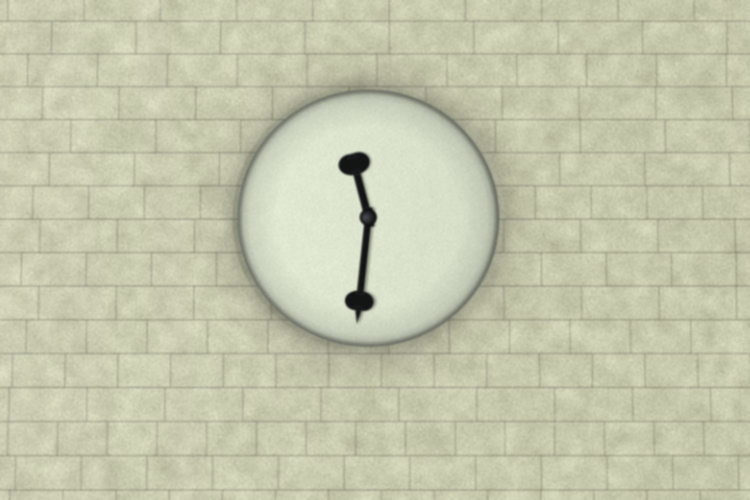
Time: {"hour": 11, "minute": 31}
